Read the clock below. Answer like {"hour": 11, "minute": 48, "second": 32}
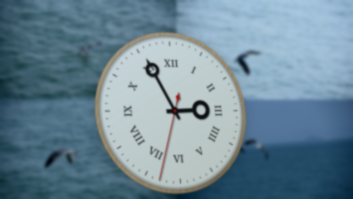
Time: {"hour": 2, "minute": 55, "second": 33}
